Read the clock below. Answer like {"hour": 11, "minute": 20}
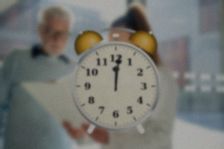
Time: {"hour": 12, "minute": 1}
